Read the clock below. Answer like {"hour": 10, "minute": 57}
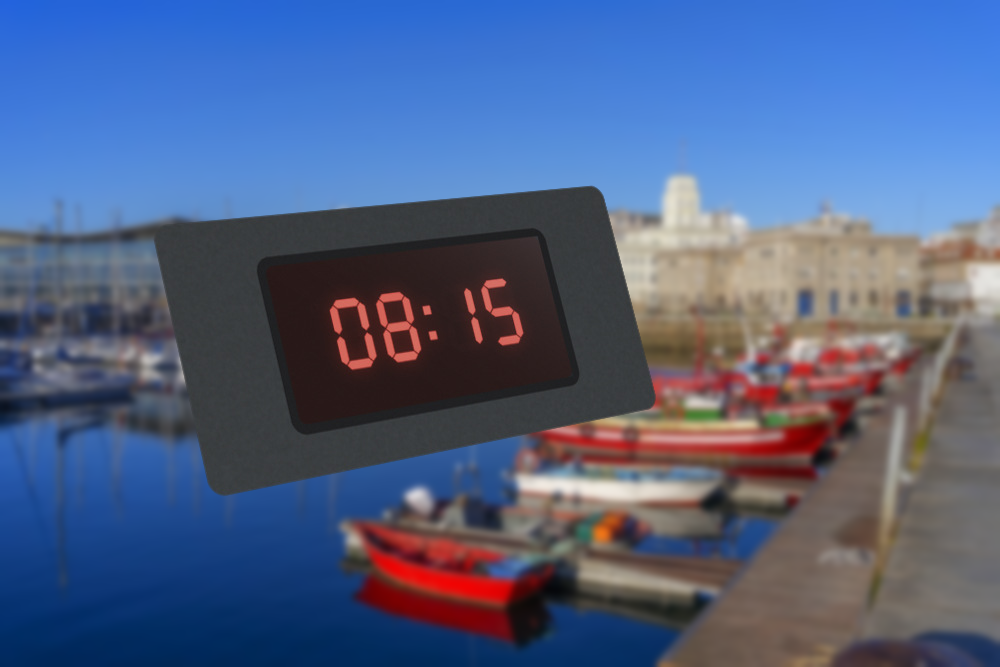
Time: {"hour": 8, "minute": 15}
